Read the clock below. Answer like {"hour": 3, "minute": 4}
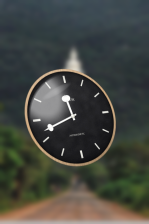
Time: {"hour": 11, "minute": 42}
